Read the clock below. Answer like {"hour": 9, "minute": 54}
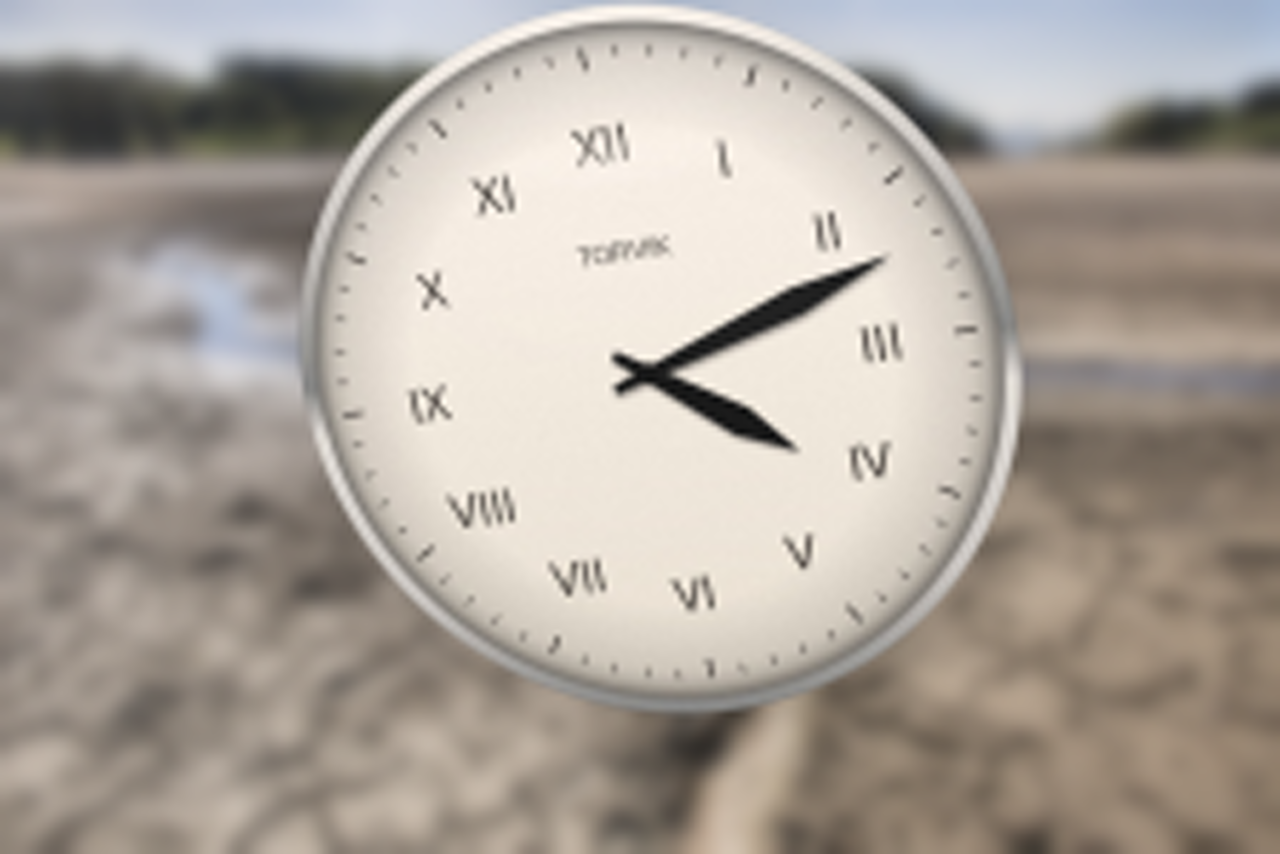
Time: {"hour": 4, "minute": 12}
